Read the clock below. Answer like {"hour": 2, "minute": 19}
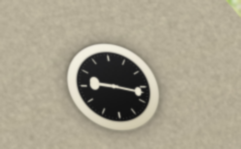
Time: {"hour": 9, "minute": 17}
